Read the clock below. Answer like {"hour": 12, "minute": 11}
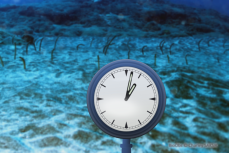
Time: {"hour": 1, "minute": 2}
